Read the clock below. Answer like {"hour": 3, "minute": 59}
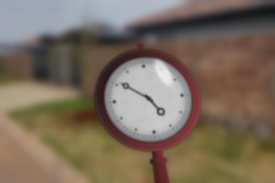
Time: {"hour": 4, "minute": 51}
